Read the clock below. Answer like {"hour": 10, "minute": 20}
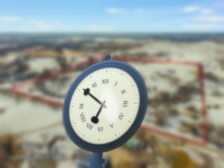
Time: {"hour": 6, "minute": 51}
